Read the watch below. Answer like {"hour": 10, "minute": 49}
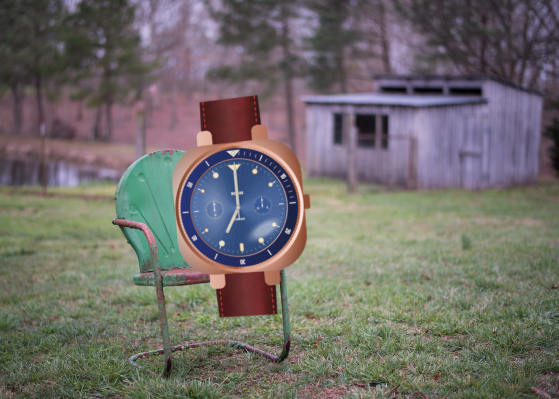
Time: {"hour": 7, "minute": 0}
